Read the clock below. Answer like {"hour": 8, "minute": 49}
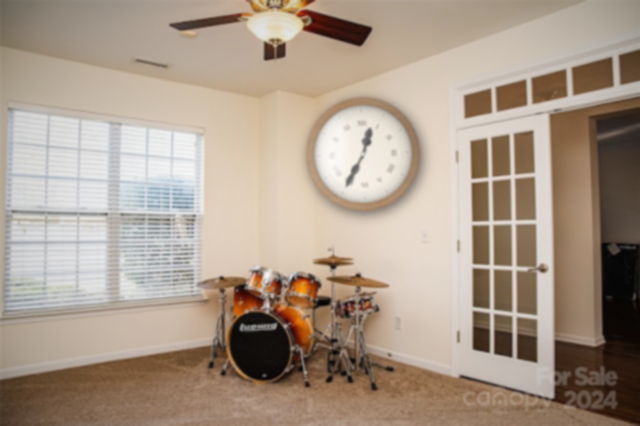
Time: {"hour": 12, "minute": 35}
